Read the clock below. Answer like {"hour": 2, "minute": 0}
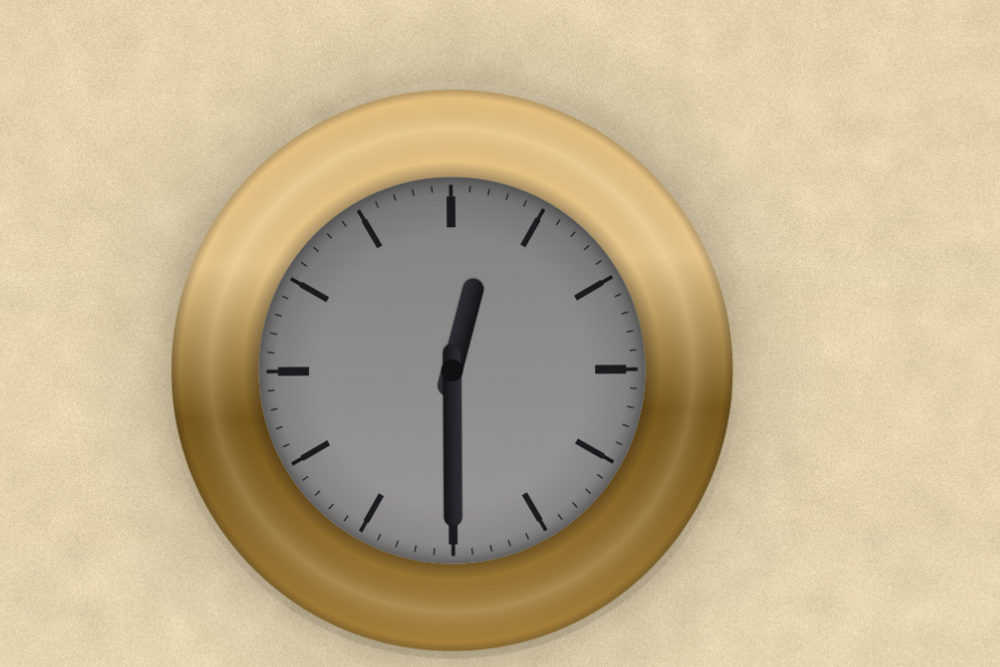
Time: {"hour": 12, "minute": 30}
